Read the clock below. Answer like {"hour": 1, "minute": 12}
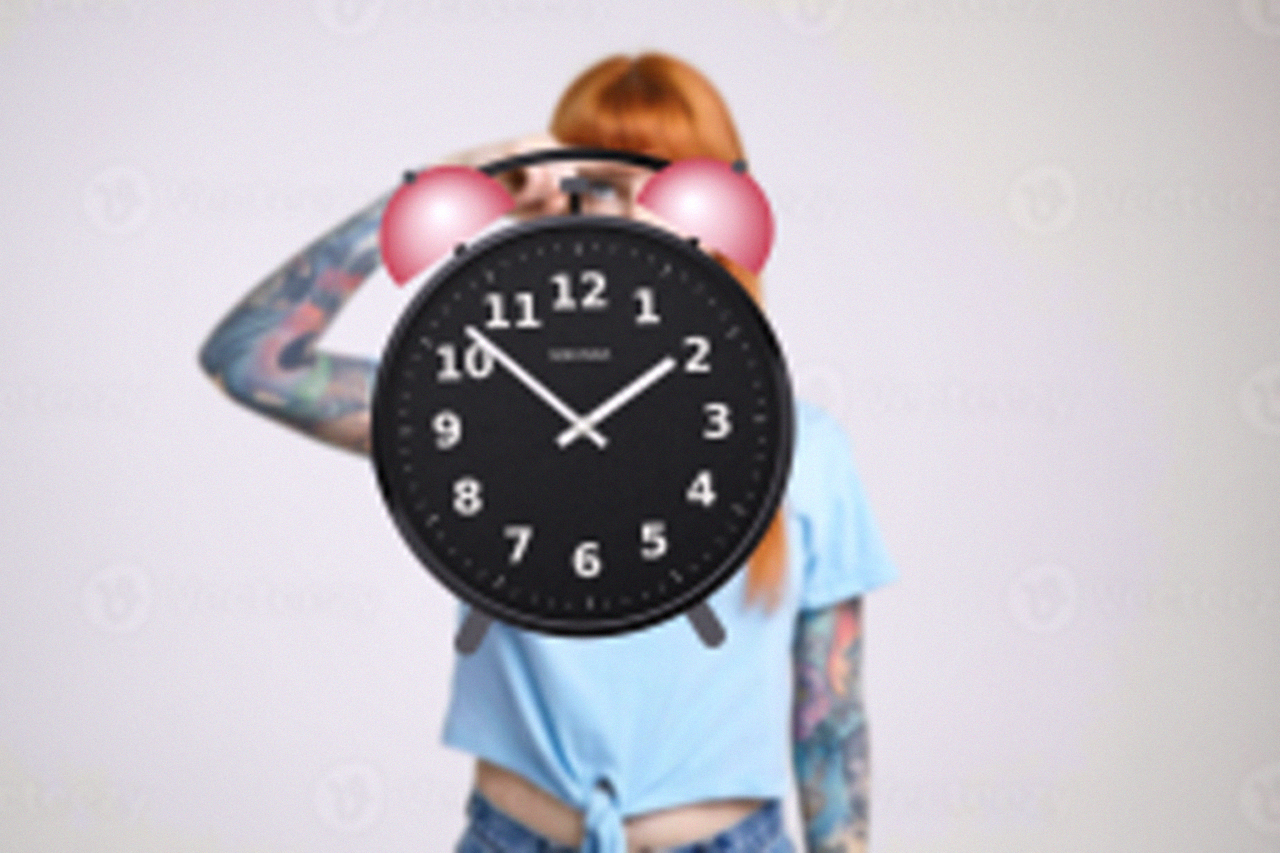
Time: {"hour": 1, "minute": 52}
